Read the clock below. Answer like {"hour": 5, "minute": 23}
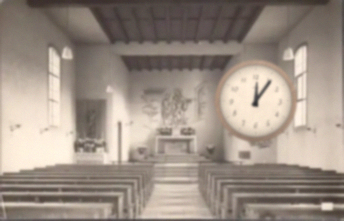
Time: {"hour": 12, "minute": 6}
